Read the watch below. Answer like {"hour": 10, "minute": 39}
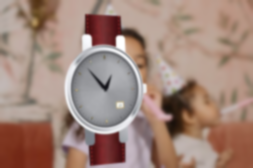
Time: {"hour": 12, "minute": 53}
